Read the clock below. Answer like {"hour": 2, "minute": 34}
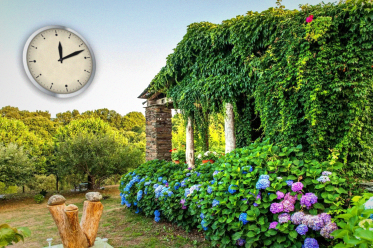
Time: {"hour": 12, "minute": 12}
